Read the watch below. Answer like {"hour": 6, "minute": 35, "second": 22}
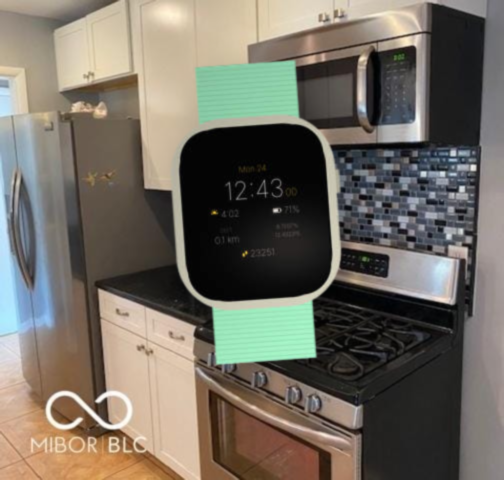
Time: {"hour": 12, "minute": 43, "second": 0}
